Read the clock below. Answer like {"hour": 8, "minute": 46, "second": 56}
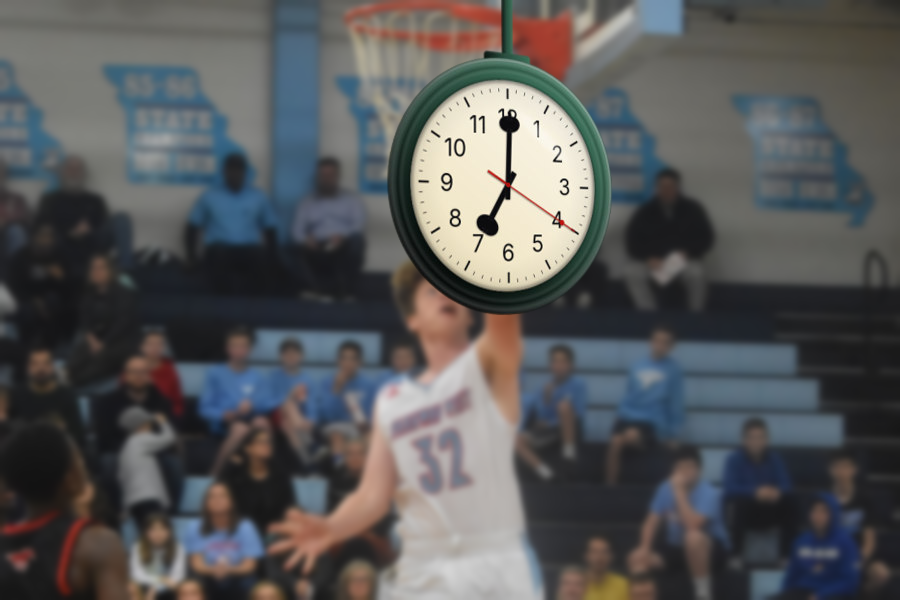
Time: {"hour": 7, "minute": 0, "second": 20}
